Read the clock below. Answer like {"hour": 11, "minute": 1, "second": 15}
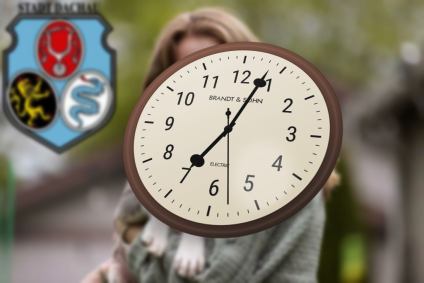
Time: {"hour": 7, "minute": 3, "second": 28}
